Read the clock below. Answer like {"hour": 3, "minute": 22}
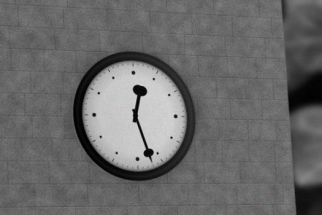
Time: {"hour": 12, "minute": 27}
